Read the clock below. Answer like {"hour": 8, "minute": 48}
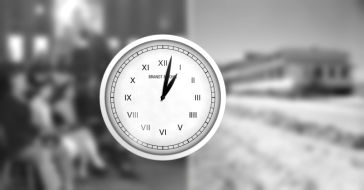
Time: {"hour": 1, "minute": 2}
